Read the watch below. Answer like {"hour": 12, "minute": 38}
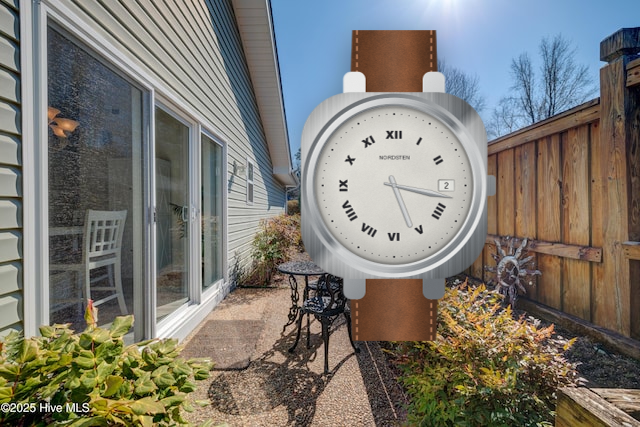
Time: {"hour": 5, "minute": 17}
